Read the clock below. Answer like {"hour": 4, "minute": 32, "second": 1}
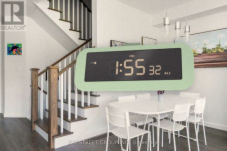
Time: {"hour": 1, "minute": 55, "second": 32}
